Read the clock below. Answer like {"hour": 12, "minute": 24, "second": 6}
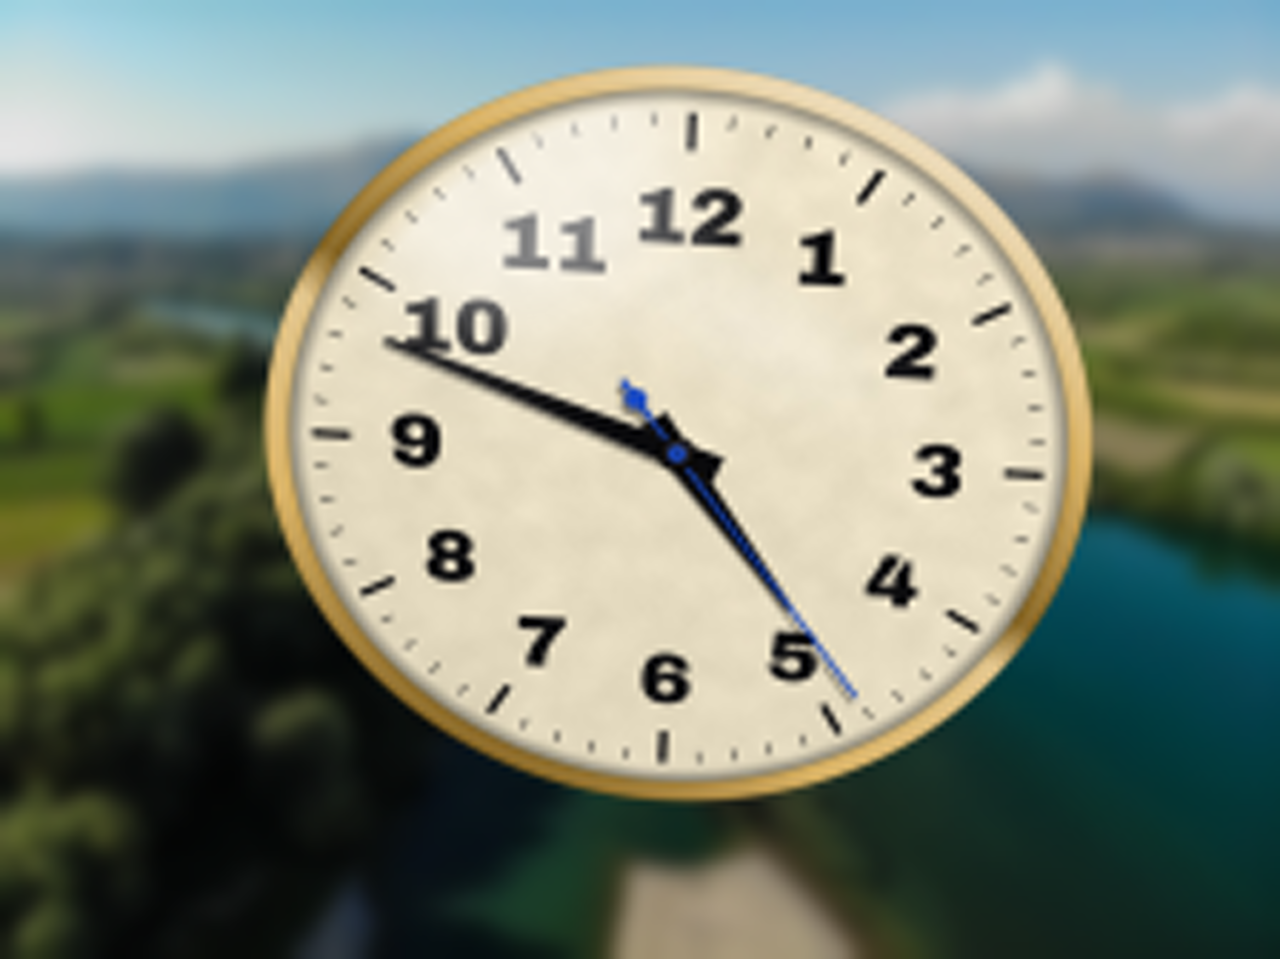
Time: {"hour": 4, "minute": 48, "second": 24}
